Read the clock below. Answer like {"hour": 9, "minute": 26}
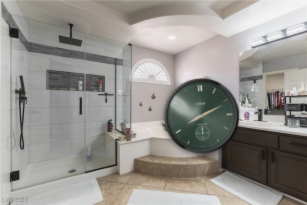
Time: {"hour": 8, "minute": 11}
